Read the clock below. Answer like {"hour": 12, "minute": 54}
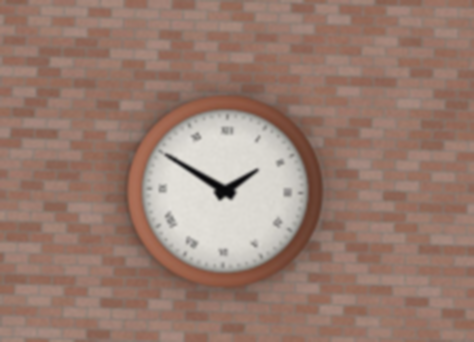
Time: {"hour": 1, "minute": 50}
